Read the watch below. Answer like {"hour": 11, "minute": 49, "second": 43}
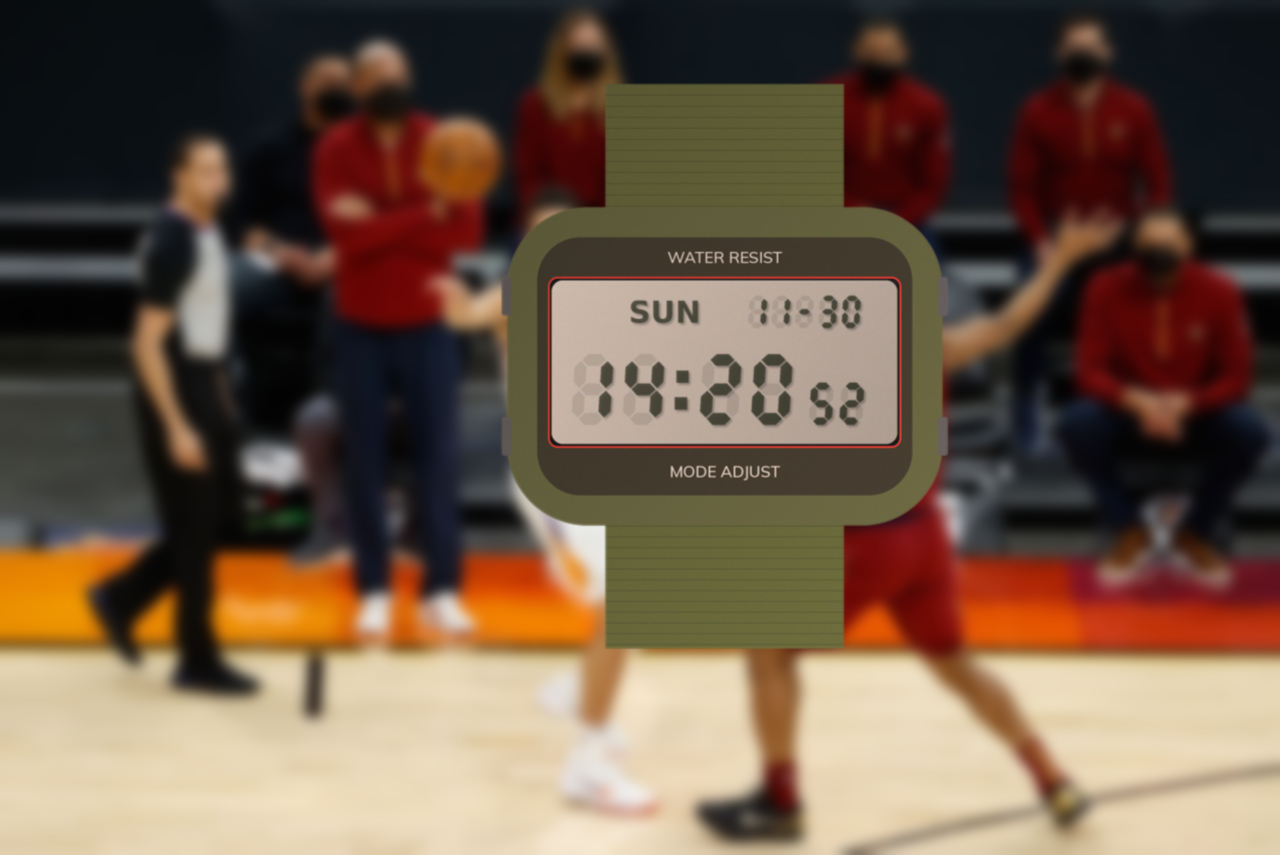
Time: {"hour": 14, "minute": 20, "second": 52}
